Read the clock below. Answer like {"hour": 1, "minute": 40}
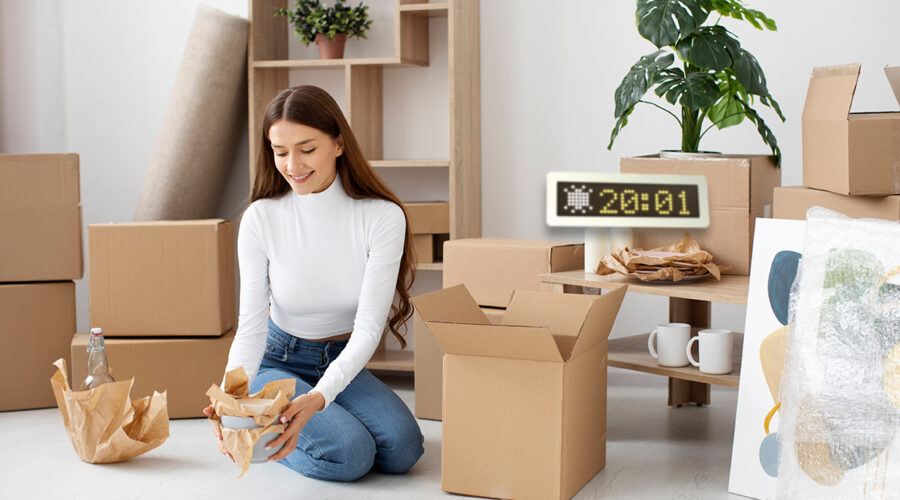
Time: {"hour": 20, "minute": 1}
